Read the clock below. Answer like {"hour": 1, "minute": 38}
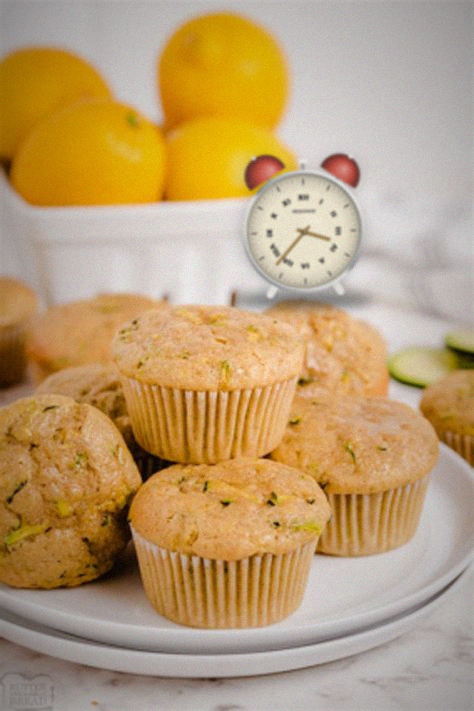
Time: {"hour": 3, "minute": 37}
